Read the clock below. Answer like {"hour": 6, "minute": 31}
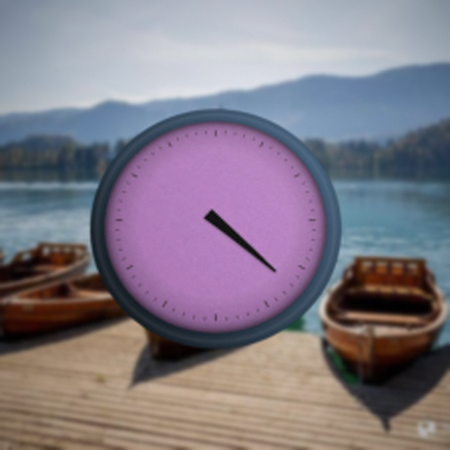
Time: {"hour": 4, "minute": 22}
